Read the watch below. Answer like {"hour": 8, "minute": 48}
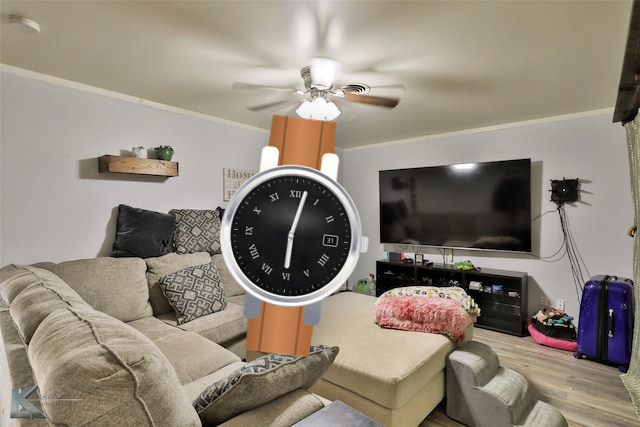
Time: {"hour": 6, "minute": 2}
